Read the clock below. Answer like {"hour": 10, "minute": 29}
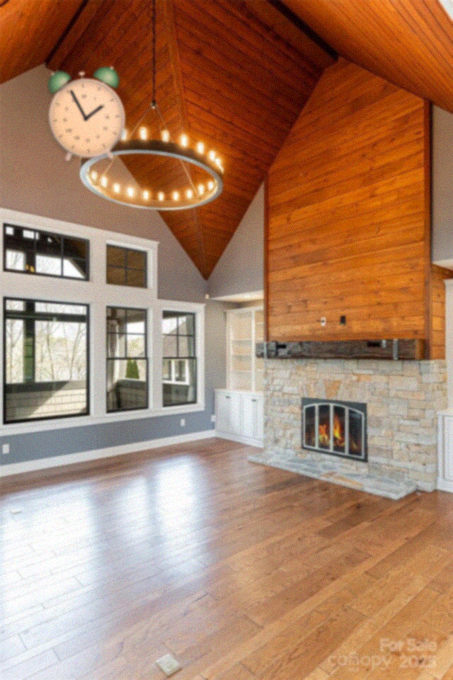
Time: {"hour": 1, "minute": 56}
